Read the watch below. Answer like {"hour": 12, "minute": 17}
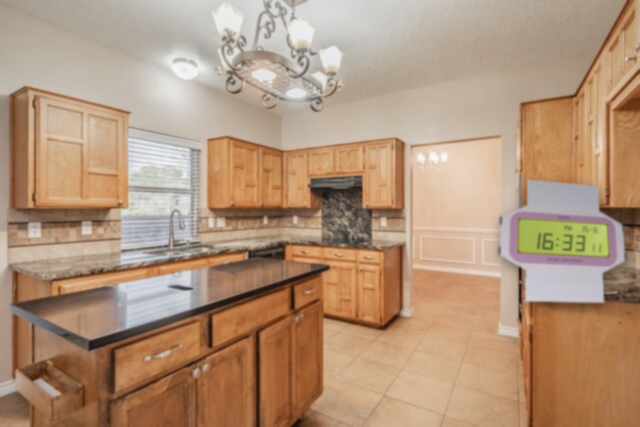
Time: {"hour": 16, "minute": 33}
